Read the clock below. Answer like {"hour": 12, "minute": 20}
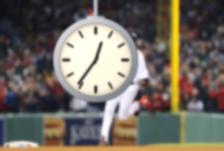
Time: {"hour": 12, "minute": 36}
